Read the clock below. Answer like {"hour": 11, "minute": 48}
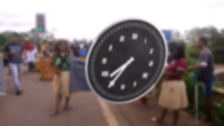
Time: {"hour": 7, "minute": 35}
